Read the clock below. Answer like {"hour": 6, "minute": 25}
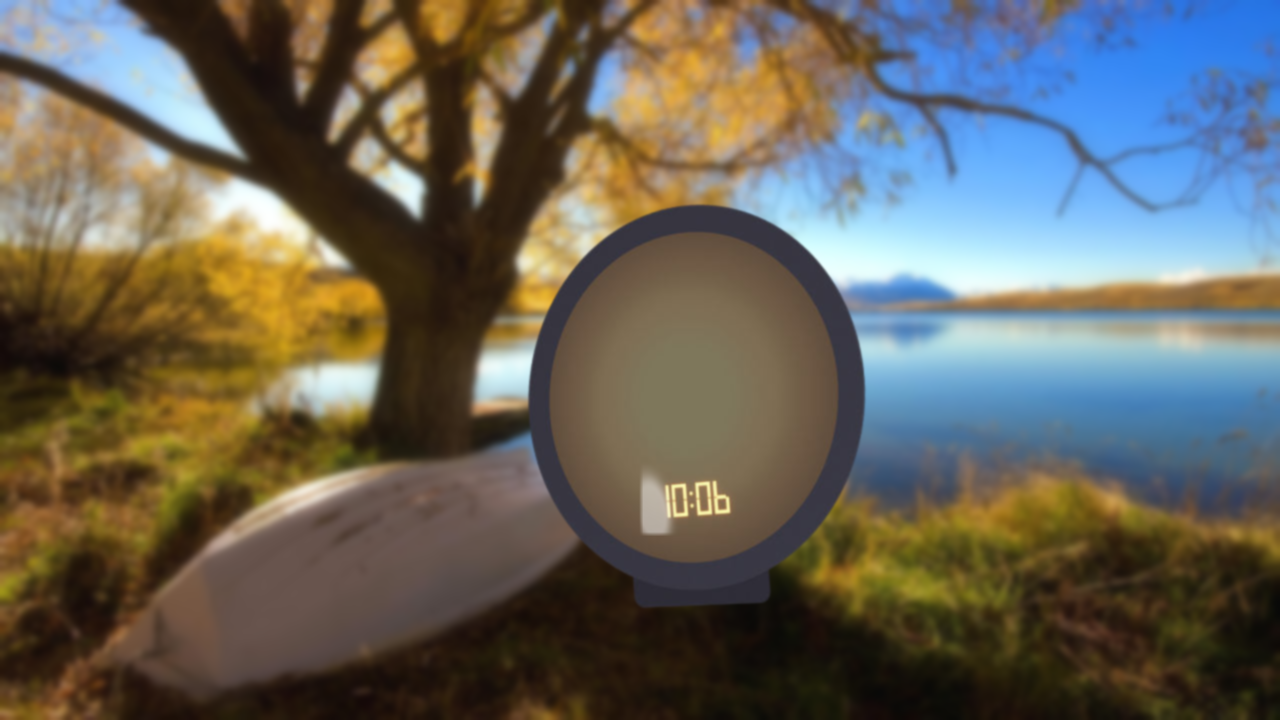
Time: {"hour": 10, "minute": 6}
